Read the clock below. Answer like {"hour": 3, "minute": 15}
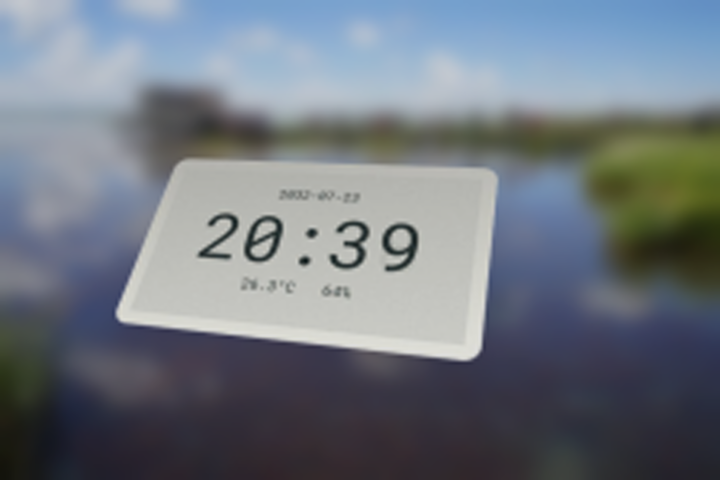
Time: {"hour": 20, "minute": 39}
